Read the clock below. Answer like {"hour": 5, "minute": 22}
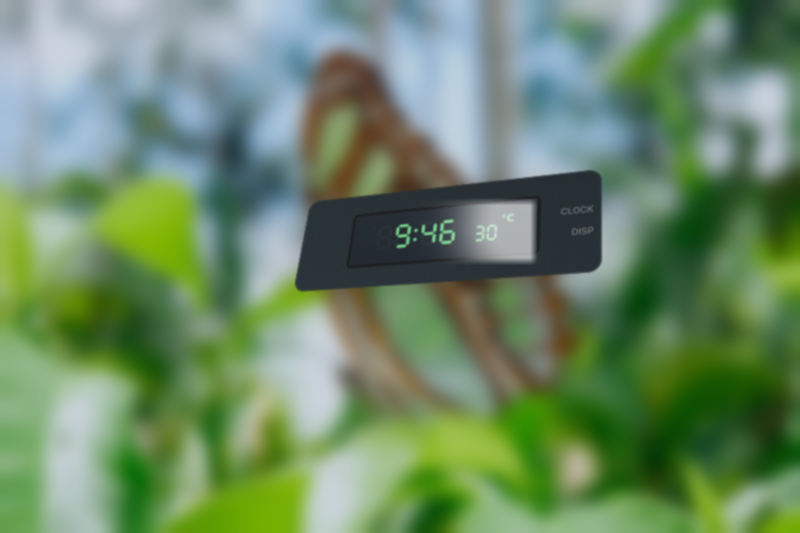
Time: {"hour": 9, "minute": 46}
